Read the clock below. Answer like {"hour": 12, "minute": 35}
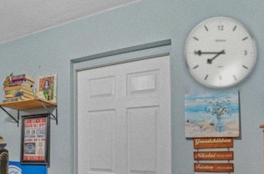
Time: {"hour": 7, "minute": 45}
